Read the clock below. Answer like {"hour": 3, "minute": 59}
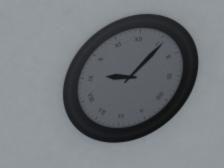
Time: {"hour": 9, "minute": 6}
